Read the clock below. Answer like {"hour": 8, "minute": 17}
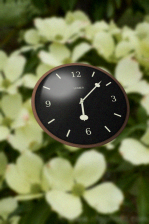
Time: {"hour": 6, "minute": 8}
